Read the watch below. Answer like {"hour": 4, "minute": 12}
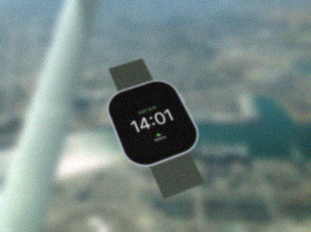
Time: {"hour": 14, "minute": 1}
